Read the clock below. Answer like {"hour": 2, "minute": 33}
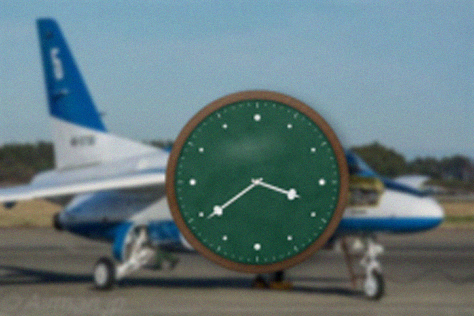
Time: {"hour": 3, "minute": 39}
